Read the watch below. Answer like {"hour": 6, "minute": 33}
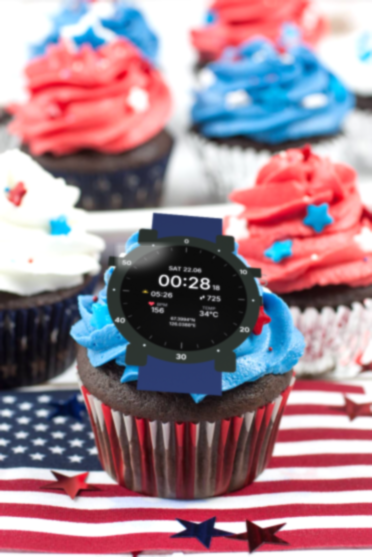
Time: {"hour": 0, "minute": 28}
